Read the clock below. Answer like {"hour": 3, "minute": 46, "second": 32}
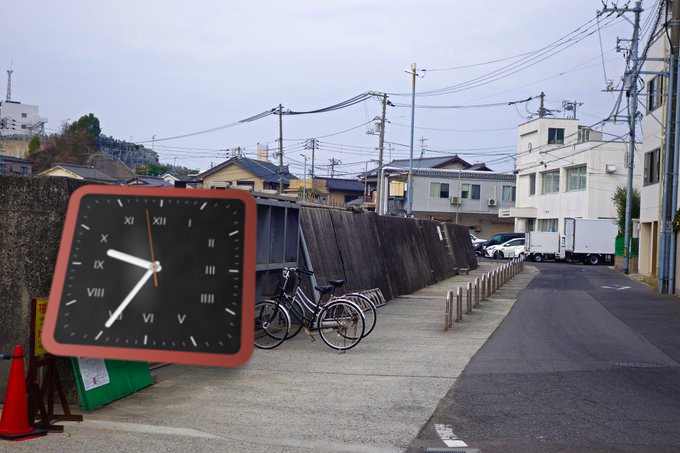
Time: {"hour": 9, "minute": 34, "second": 58}
